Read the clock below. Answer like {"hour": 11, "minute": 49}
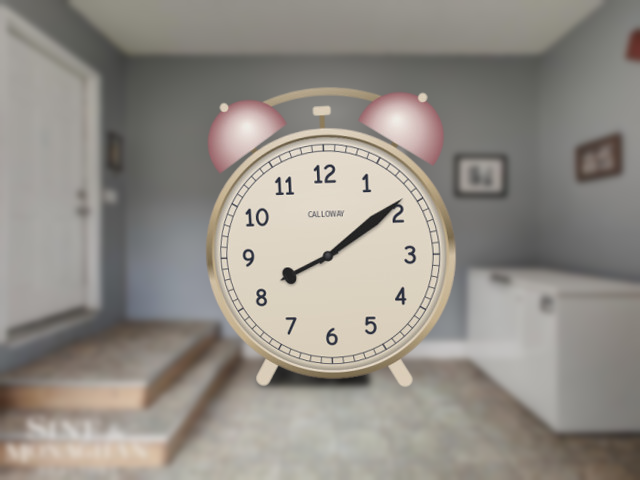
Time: {"hour": 8, "minute": 9}
